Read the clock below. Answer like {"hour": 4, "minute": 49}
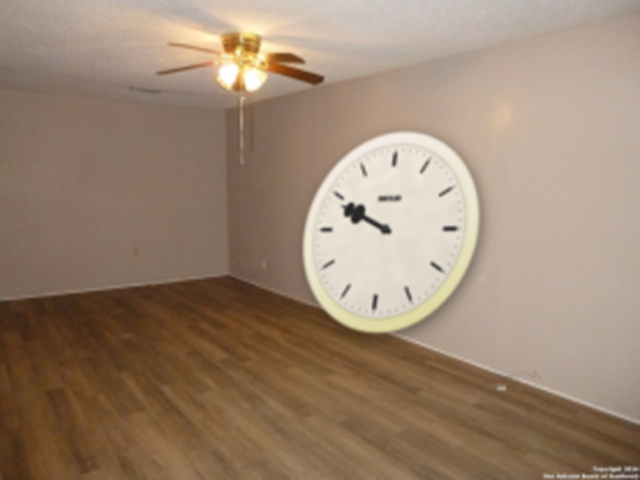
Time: {"hour": 9, "minute": 49}
